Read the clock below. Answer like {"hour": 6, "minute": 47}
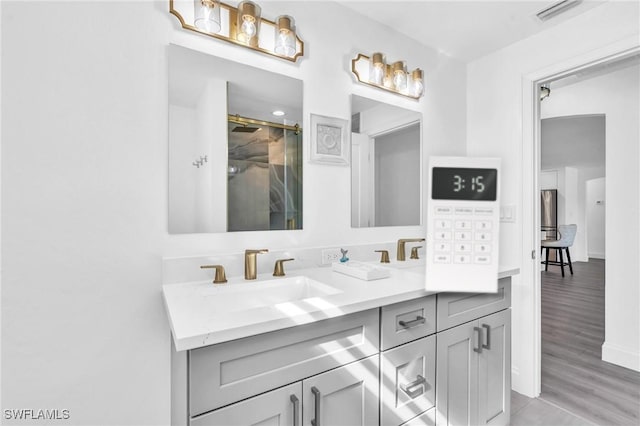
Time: {"hour": 3, "minute": 15}
